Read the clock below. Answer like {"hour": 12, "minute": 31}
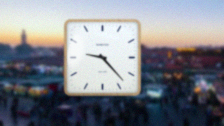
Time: {"hour": 9, "minute": 23}
